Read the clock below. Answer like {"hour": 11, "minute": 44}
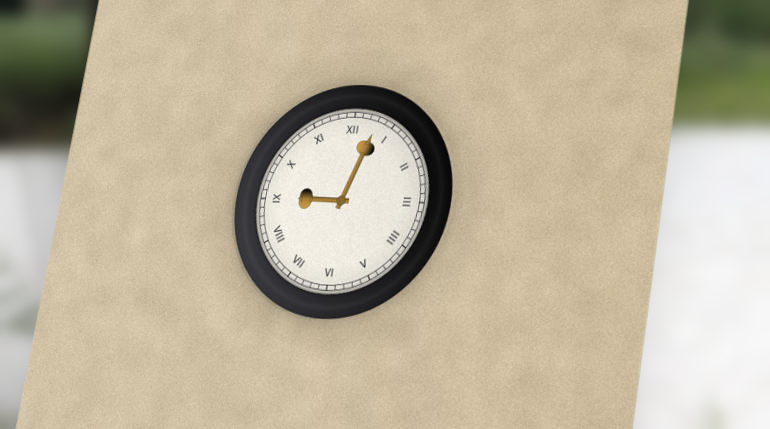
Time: {"hour": 9, "minute": 3}
